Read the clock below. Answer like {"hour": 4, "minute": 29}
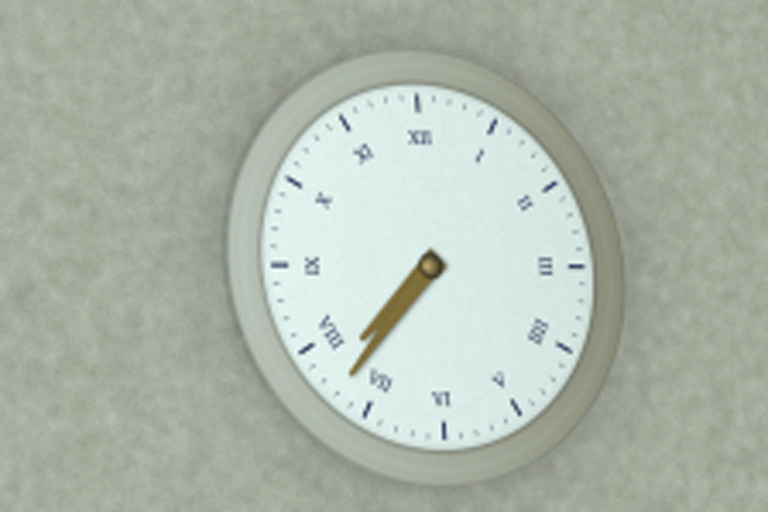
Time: {"hour": 7, "minute": 37}
